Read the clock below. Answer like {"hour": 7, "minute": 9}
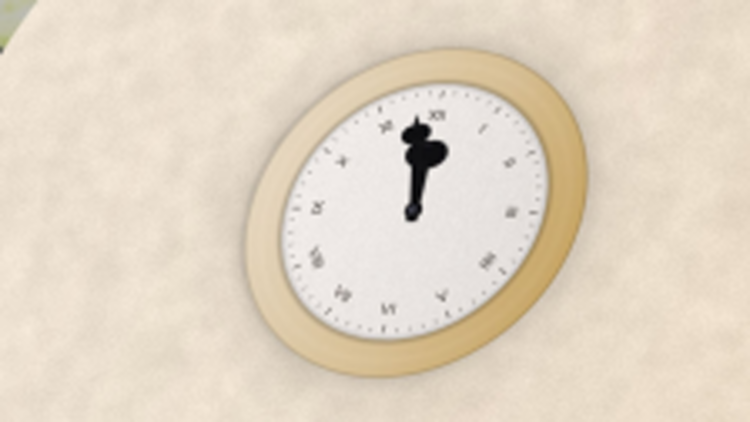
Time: {"hour": 11, "minute": 58}
